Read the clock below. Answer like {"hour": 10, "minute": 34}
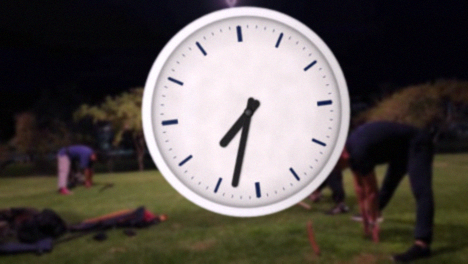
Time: {"hour": 7, "minute": 33}
